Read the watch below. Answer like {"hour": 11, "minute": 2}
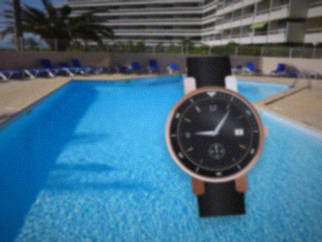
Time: {"hour": 9, "minute": 6}
